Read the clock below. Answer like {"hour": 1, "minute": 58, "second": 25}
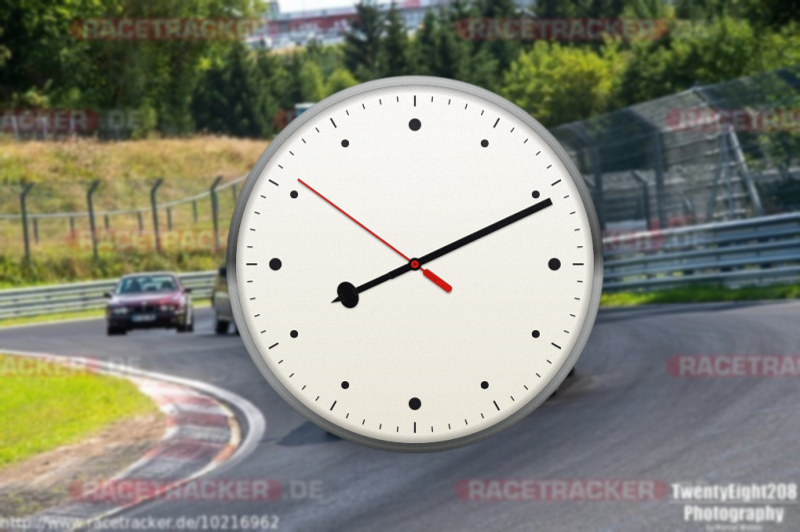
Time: {"hour": 8, "minute": 10, "second": 51}
